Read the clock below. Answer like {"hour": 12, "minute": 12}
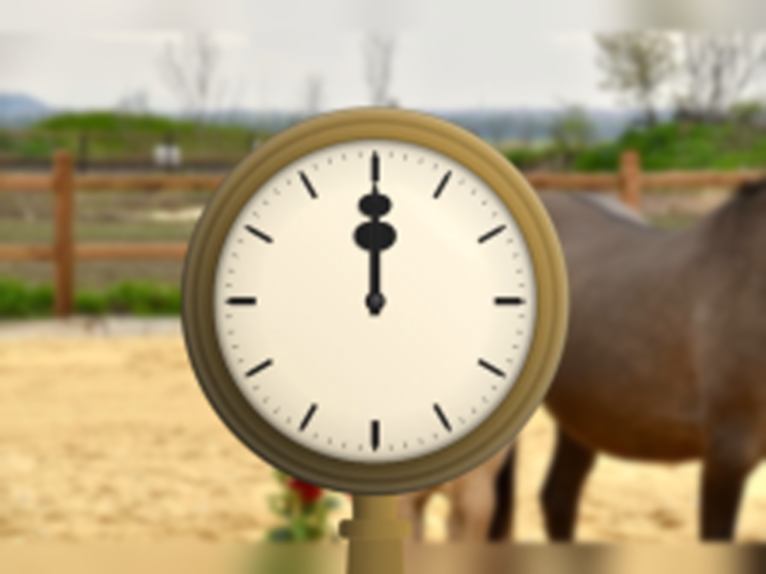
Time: {"hour": 12, "minute": 0}
